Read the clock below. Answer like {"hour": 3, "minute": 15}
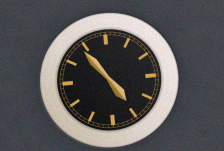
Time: {"hour": 4, "minute": 54}
